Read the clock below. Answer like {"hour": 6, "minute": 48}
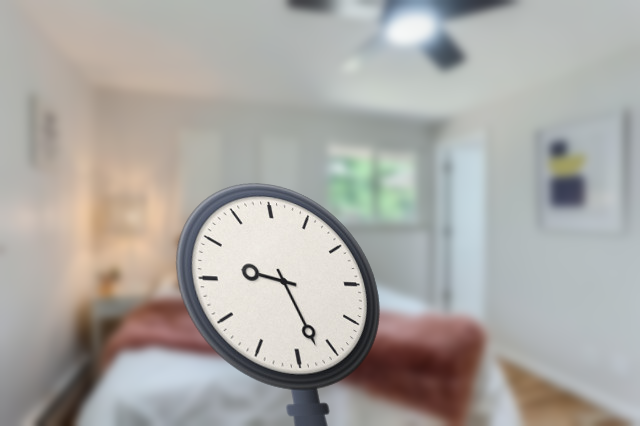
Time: {"hour": 9, "minute": 27}
